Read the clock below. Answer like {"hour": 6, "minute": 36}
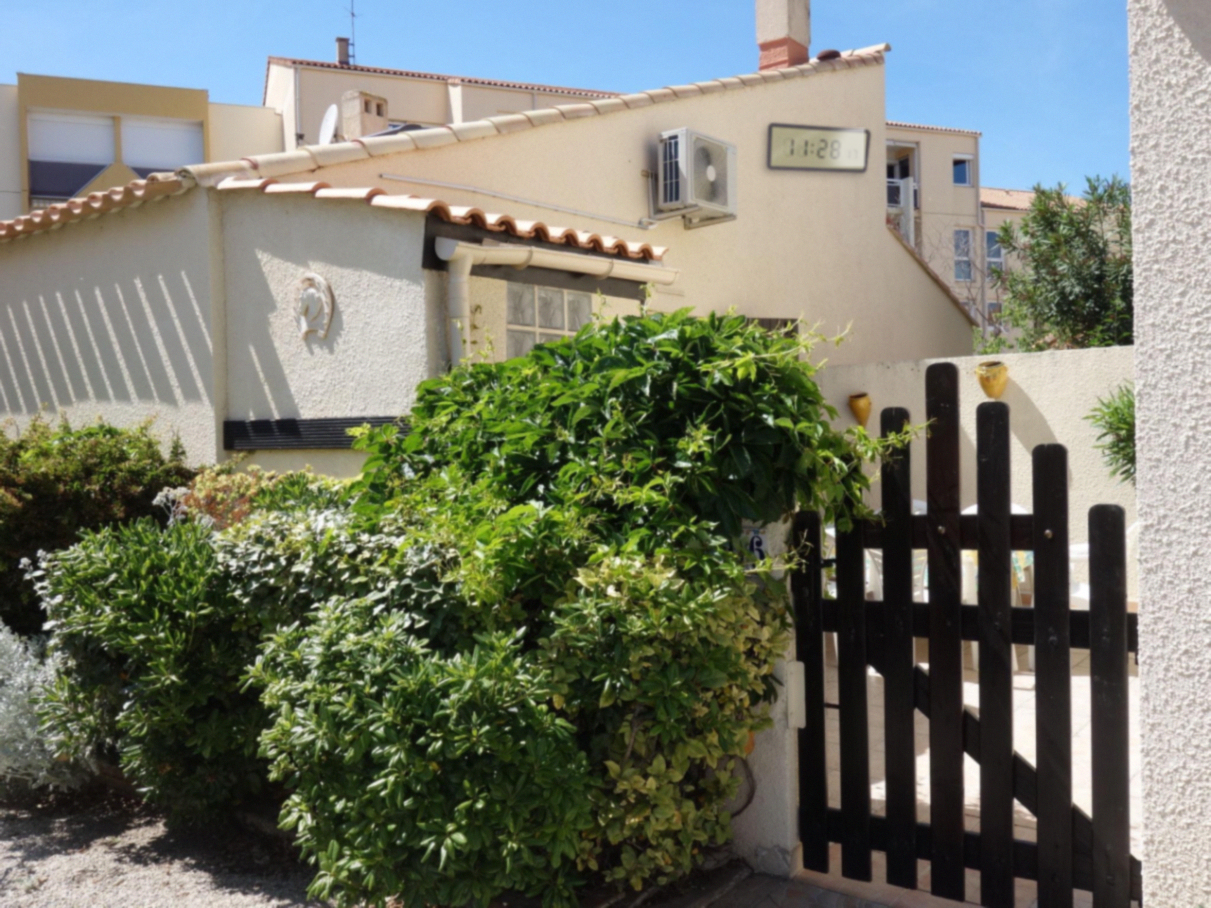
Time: {"hour": 11, "minute": 28}
